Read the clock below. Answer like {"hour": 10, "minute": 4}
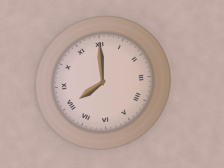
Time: {"hour": 8, "minute": 0}
